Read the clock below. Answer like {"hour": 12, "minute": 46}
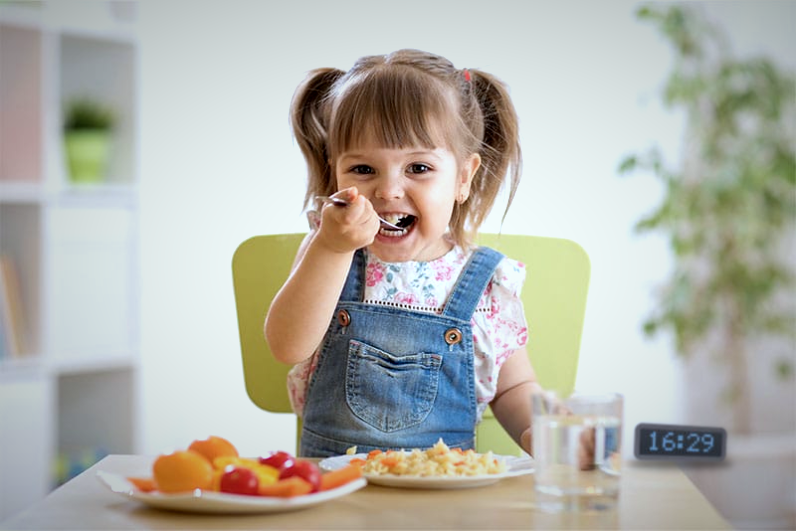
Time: {"hour": 16, "minute": 29}
